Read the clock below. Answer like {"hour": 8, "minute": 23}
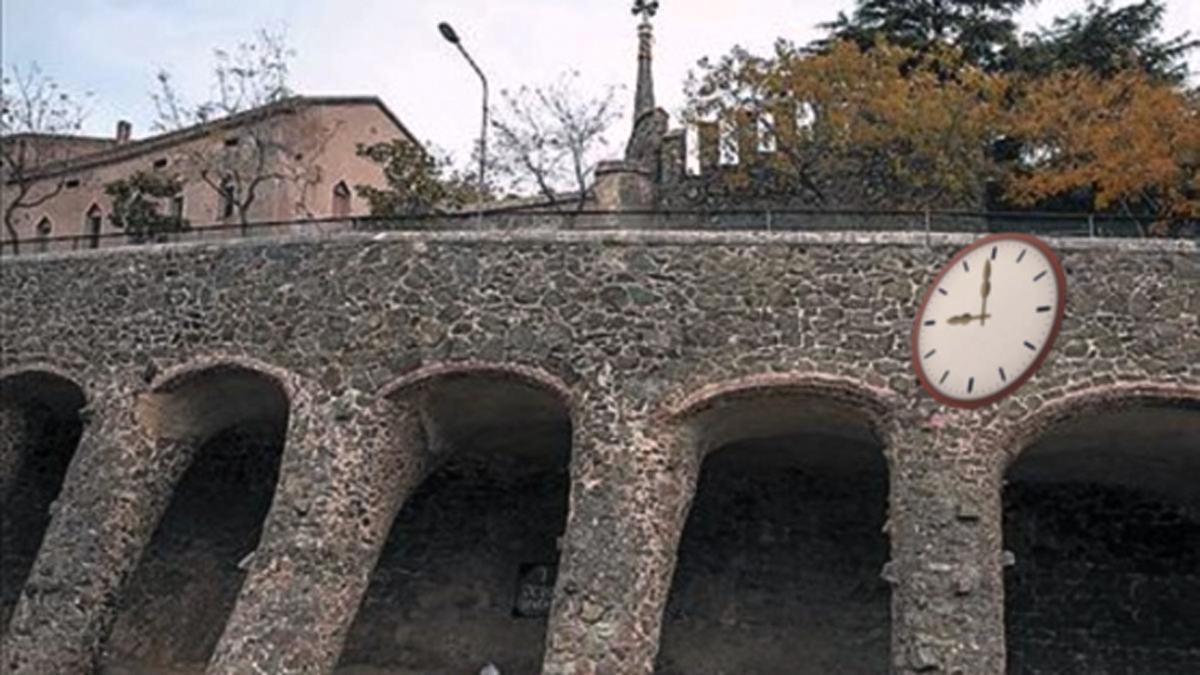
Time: {"hour": 8, "minute": 59}
